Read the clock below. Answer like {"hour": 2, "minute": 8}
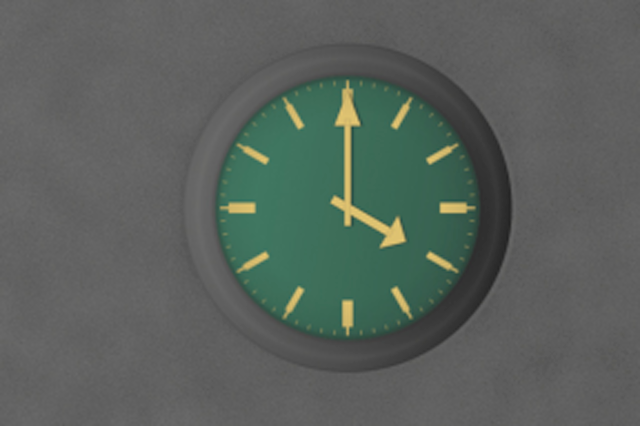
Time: {"hour": 4, "minute": 0}
